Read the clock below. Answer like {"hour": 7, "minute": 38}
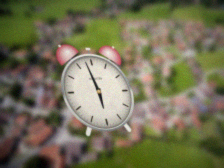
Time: {"hour": 5, "minute": 58}
